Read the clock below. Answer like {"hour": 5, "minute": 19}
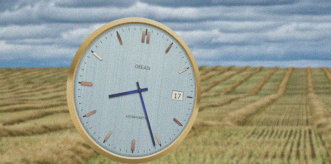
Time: {"hour": 8, "minute": 26}
